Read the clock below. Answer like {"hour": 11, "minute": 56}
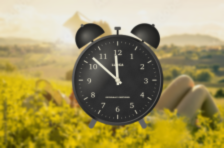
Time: {"hour": 11, "minute": 52}
